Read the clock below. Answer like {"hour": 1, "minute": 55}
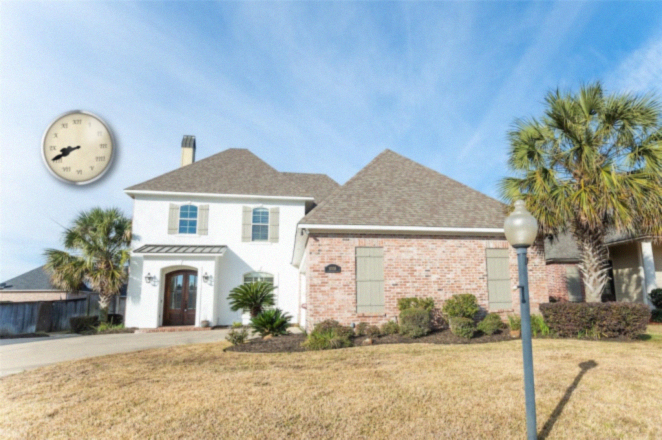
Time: {"hour": 8, "minute": 41}
